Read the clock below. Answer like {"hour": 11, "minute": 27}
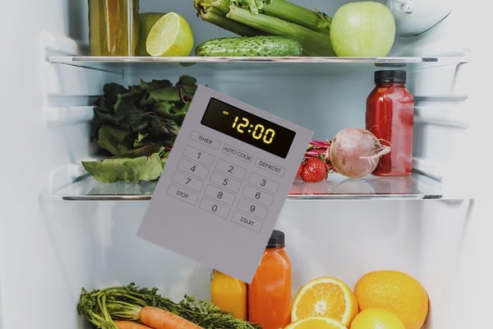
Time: {"hour": 12, "minute": 0}
